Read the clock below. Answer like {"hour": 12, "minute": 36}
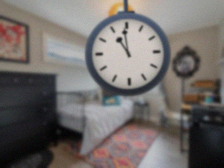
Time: {"hour": 10, "minute": 59}
